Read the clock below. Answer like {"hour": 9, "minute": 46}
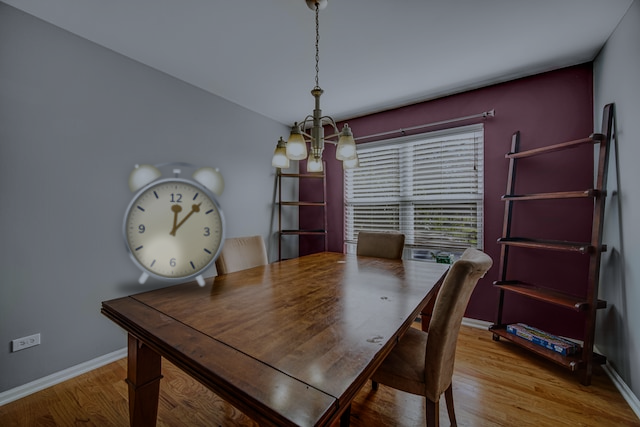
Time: {"hour": 12, "minute": 7}
